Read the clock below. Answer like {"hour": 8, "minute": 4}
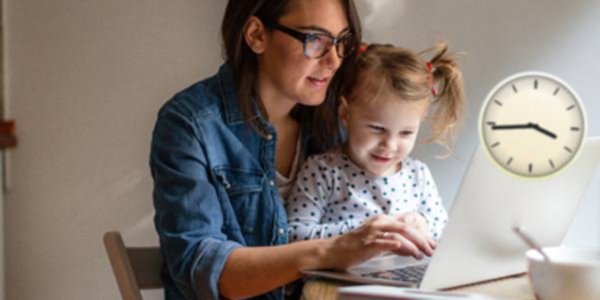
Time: {"hour": 3, "minute": 44}
